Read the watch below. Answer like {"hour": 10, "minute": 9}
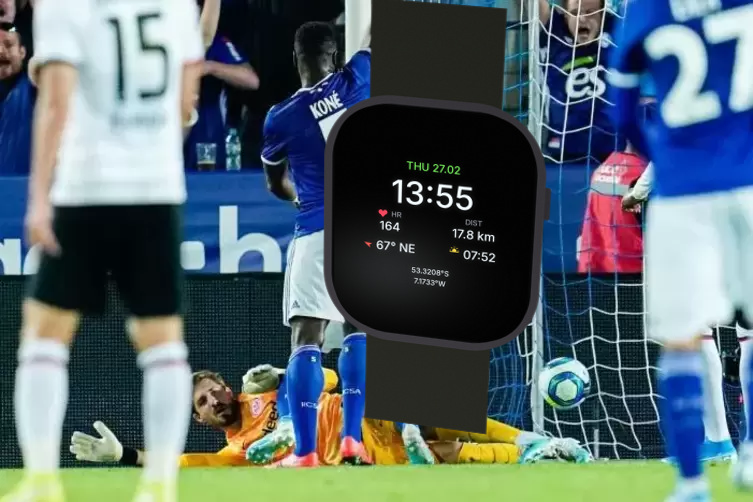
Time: {"hour": 13, "minute": 55}
